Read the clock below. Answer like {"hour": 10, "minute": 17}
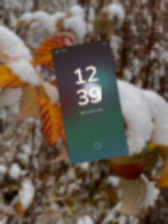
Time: {"hour": 12, "minute": 39}
